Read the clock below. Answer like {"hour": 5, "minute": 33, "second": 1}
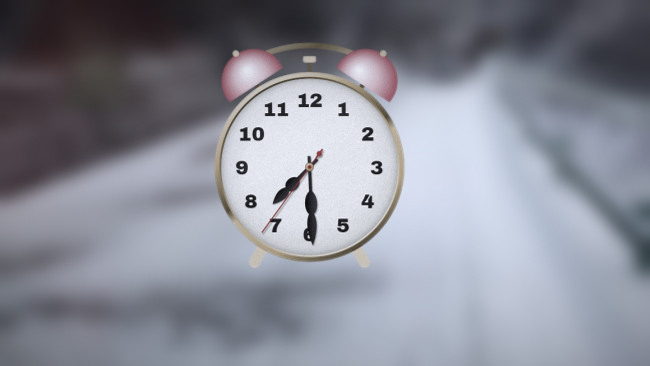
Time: {"hour": 7, "minute": 29, "second": 36}
